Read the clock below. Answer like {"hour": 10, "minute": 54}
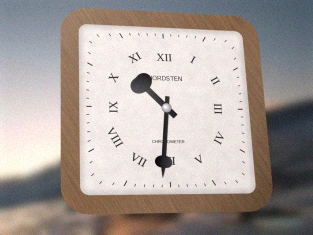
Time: {"hour": 10, "minute": 31}
